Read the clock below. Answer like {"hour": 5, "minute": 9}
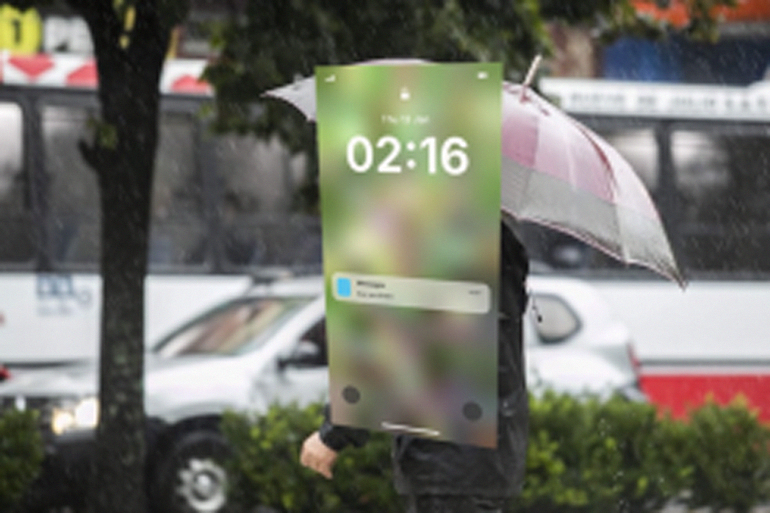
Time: {"hour": 2, "minute": 16}
